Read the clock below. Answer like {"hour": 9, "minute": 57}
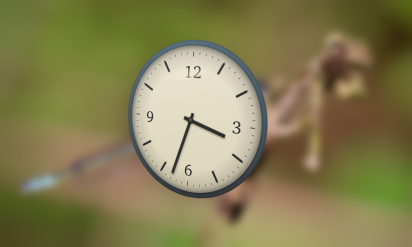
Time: {"hour": 3, "minute": 33}
